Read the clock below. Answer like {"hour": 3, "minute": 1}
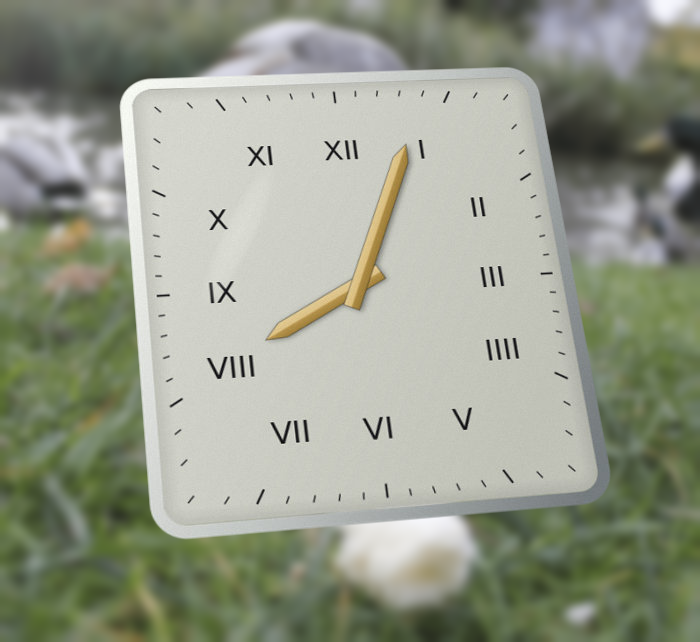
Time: {"hour": 8, "minute": 4}
